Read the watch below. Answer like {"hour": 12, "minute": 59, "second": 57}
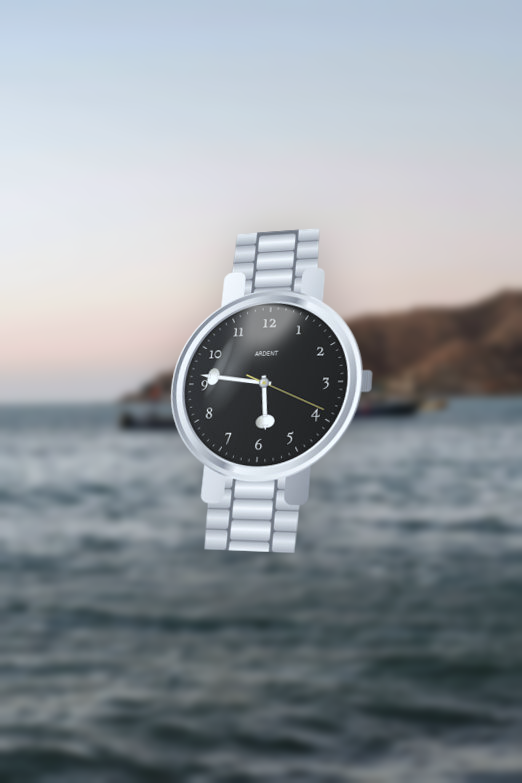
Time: {"hour": 5, "minute": 46, "second": 19}
